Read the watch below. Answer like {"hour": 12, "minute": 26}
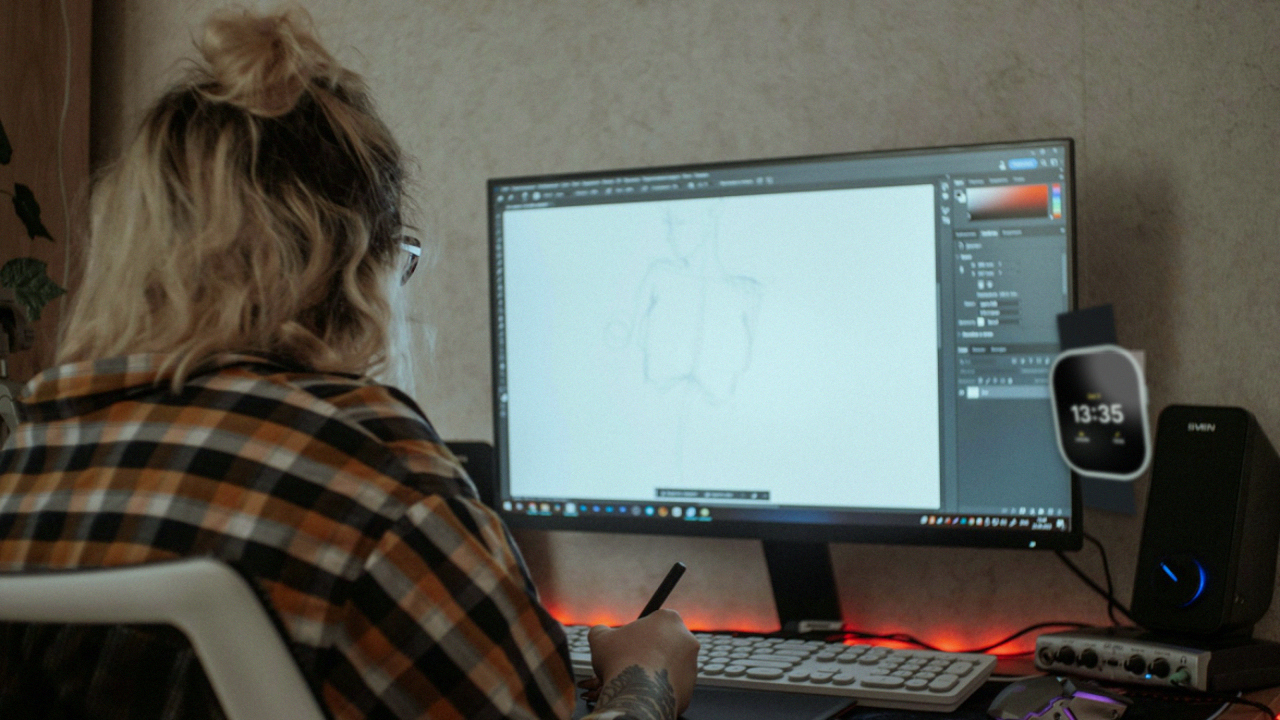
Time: {"hour": 13, "minute": 35}
